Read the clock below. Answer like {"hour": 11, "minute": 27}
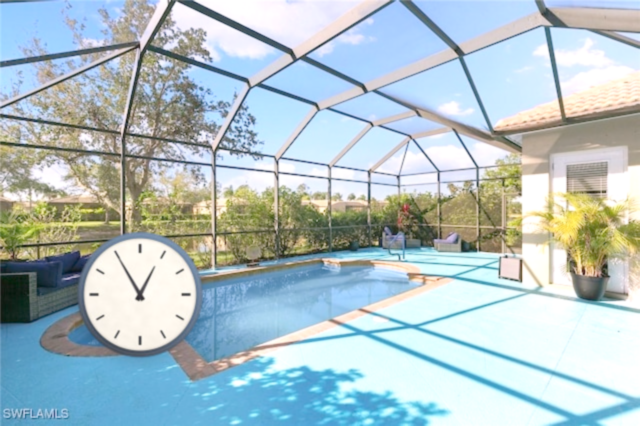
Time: {"hour": 12, "minute": 55}
